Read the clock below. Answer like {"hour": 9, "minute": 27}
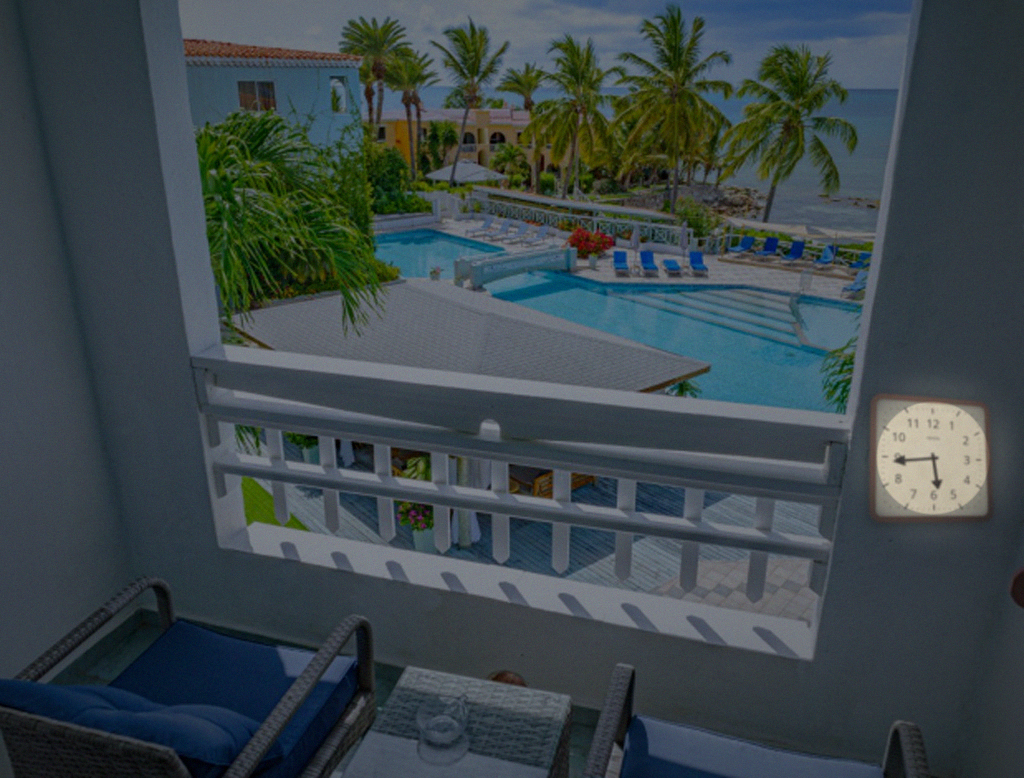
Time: {"hour": 5, "minute": 44}
